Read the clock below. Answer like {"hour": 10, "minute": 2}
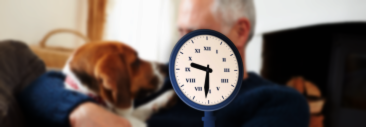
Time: {"hour": 9, "minute": 31}
